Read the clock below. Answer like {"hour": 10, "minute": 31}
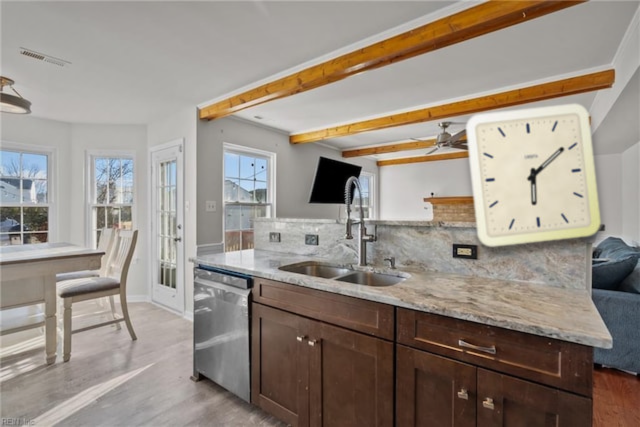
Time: {"hour": 6, "minute": 9}
